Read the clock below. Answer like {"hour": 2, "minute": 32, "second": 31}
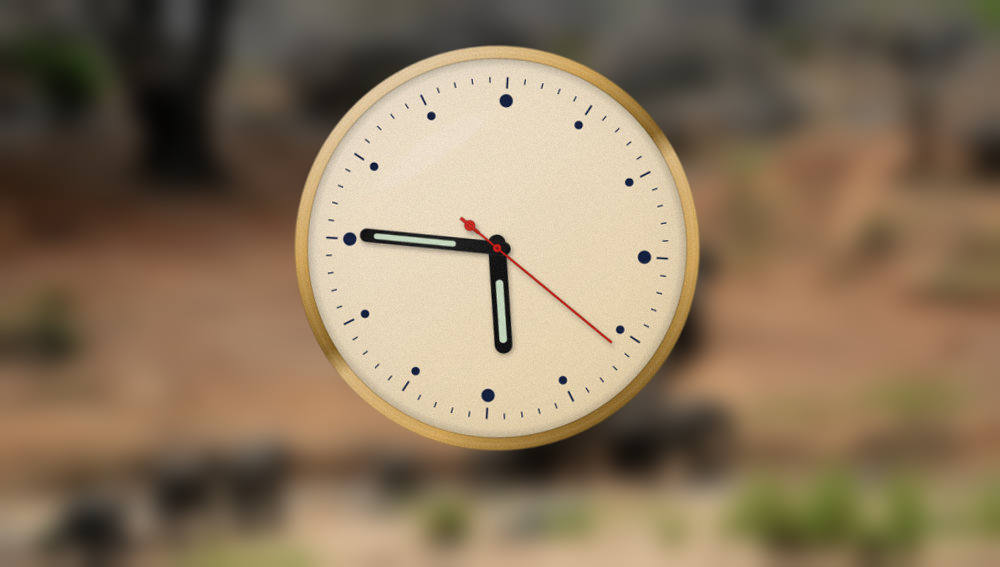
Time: {"hour": 5, "minute": 45, "second": 21}
